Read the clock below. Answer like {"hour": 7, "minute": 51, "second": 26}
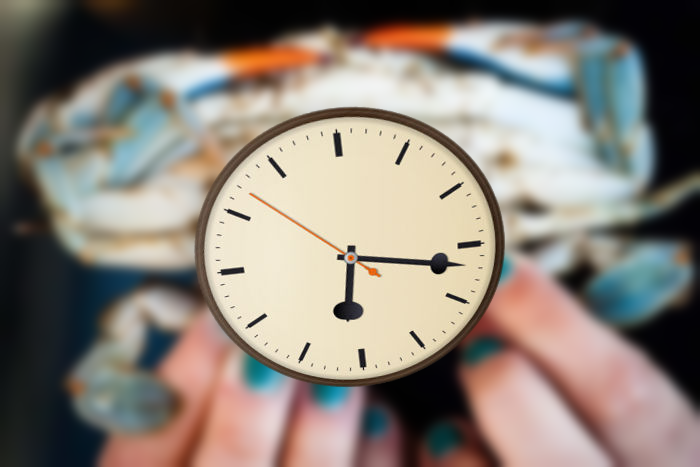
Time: {"hour": 6, "minute": 16, "second": 52}
